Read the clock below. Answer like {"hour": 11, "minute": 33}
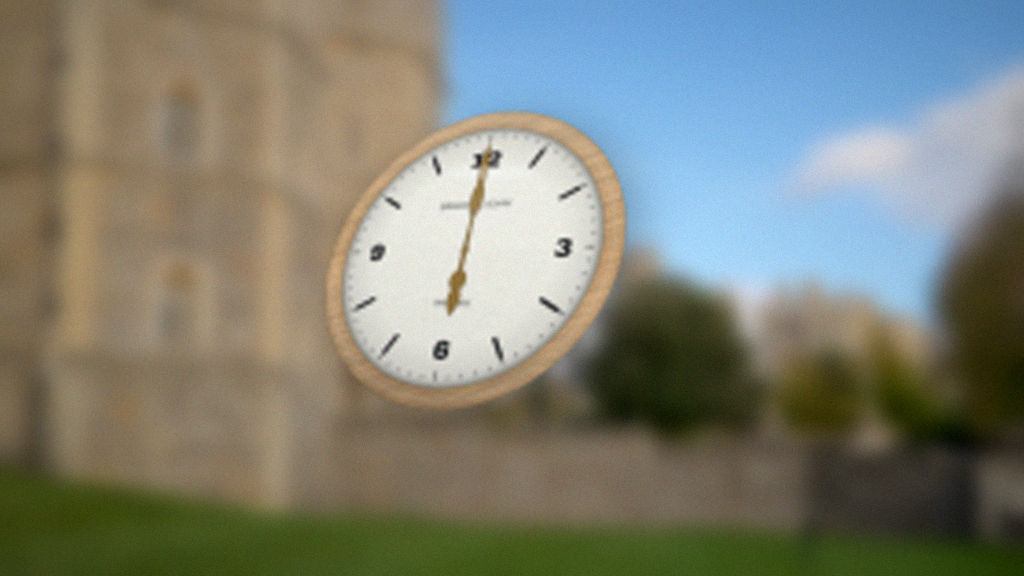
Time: {"hour": 6, "minute": 0}
